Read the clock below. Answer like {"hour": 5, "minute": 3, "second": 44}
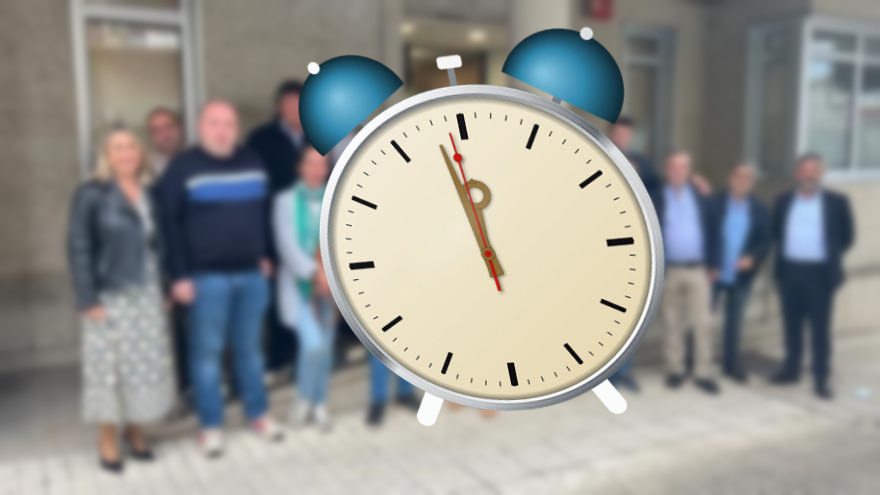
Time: {"hour": 11, "minute": 57, "second": 59}
